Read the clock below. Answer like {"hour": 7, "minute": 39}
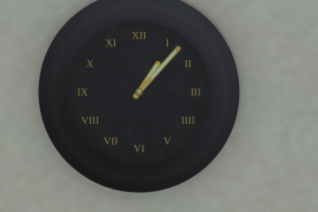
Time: {"hour": 1, "minute": 7}
